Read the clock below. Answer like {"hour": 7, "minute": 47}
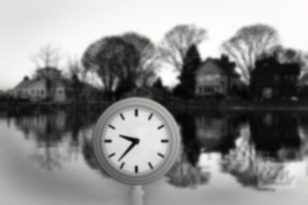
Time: {"hour": 9, "minute": 37}
